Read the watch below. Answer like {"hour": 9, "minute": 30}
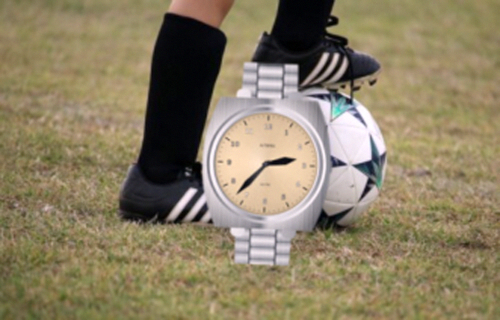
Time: {"hour": 2, "minute": 37}
